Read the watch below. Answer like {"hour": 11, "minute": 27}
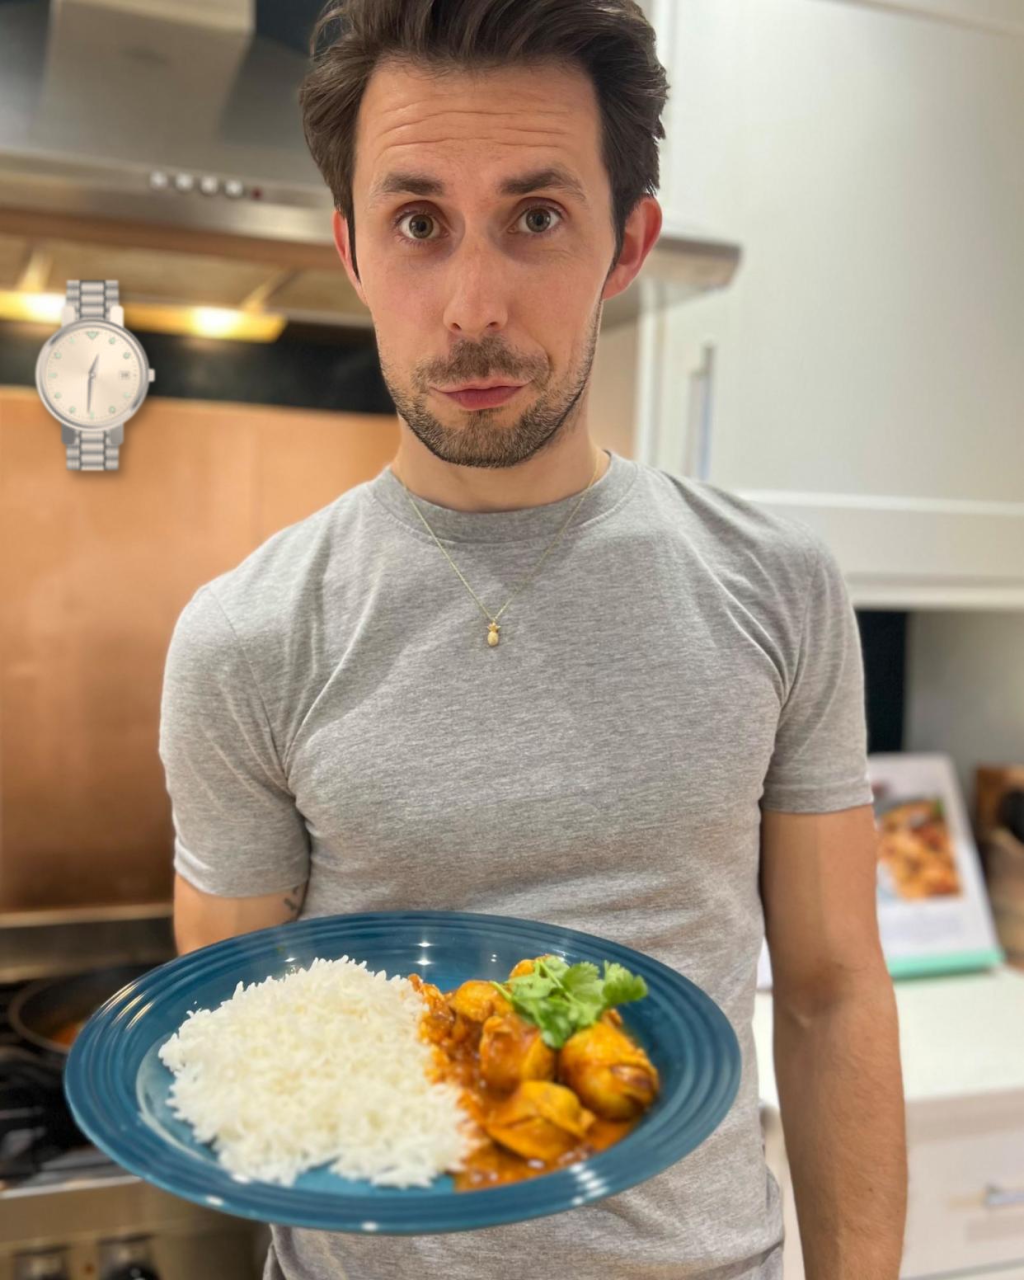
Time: {"hour": 12, "minute": 31}
